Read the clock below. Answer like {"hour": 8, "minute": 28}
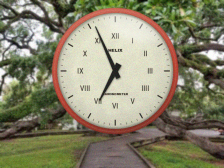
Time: {"hour": 6, "minute": 56}
